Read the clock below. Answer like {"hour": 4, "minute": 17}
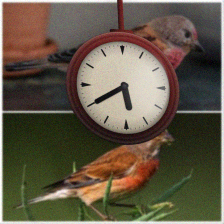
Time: {"hour": 5, "minute": 40}
